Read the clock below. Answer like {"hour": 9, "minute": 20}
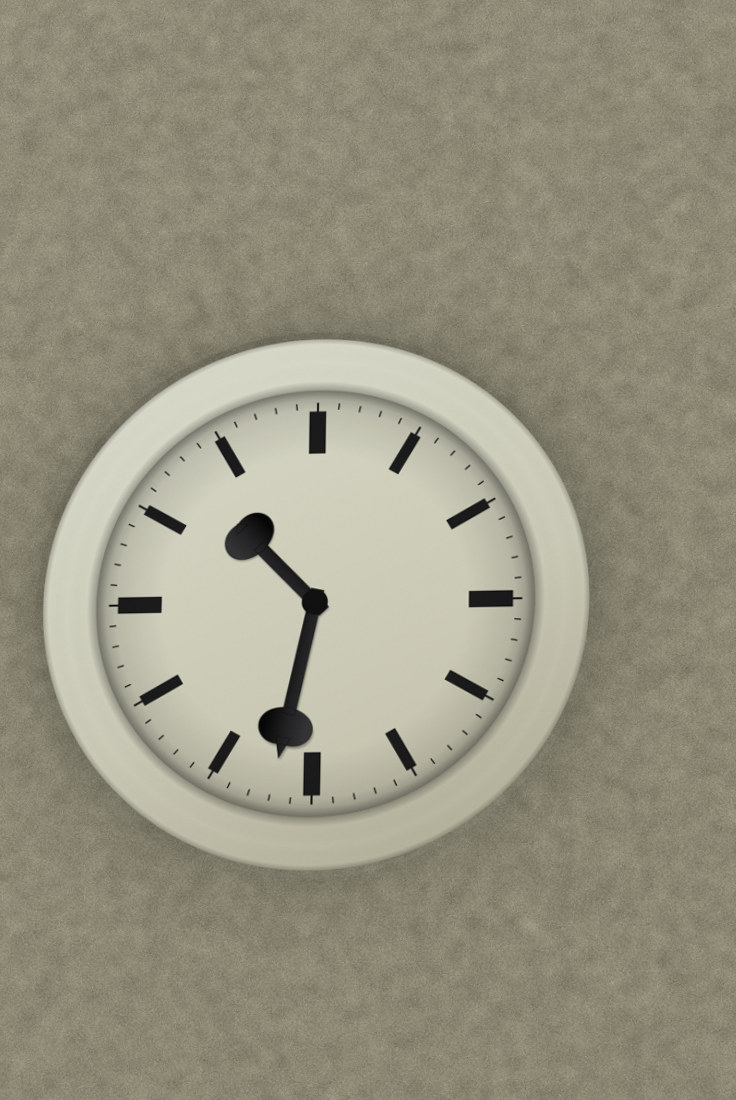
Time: {"hour": 10, "minute": 32}
